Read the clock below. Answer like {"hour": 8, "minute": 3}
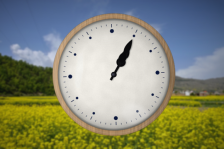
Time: {"hour": 1, "minute": 5}
